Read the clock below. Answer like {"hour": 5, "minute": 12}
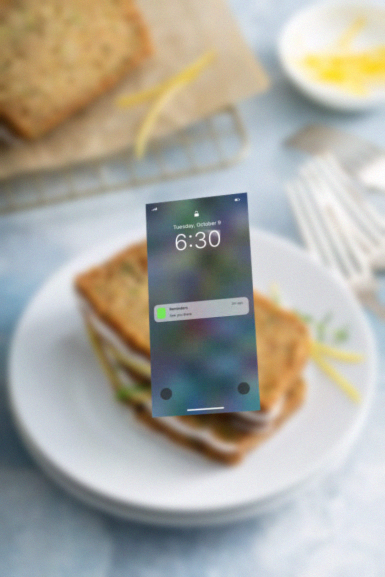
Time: {"hour": 6, "minute": 30}
